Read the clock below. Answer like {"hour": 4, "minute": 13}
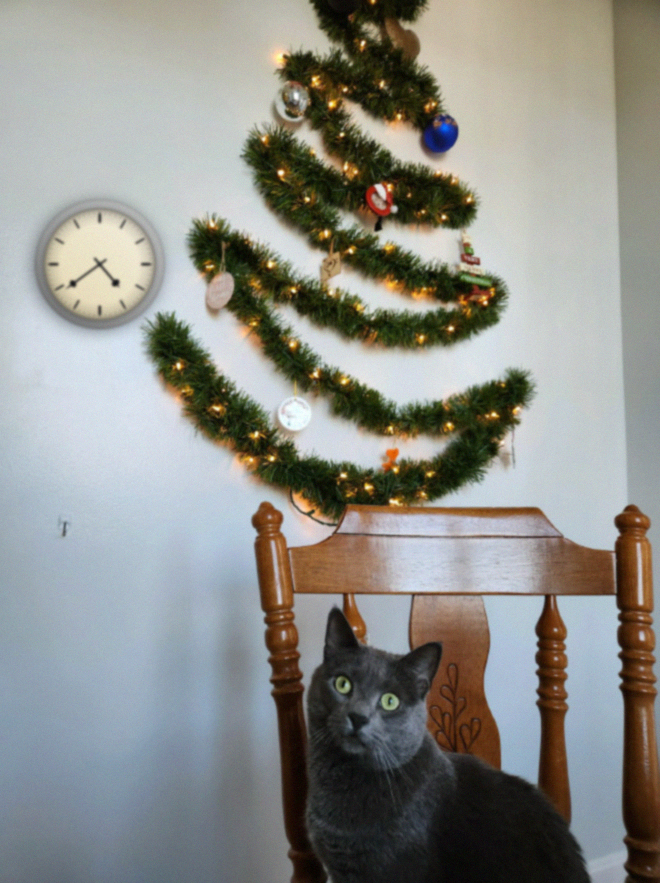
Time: {"hour": 4, "minute": 39}
